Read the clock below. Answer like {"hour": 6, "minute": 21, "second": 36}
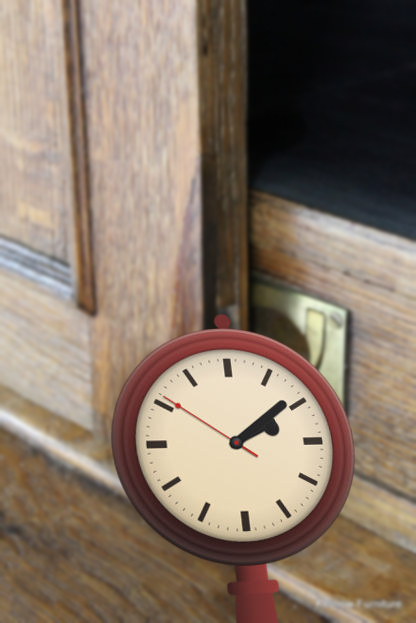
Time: {"hour": 2, "minute": 8, "second": 51}
